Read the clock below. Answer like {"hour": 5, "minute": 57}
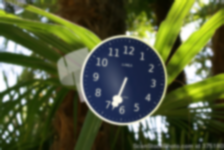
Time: {"hour": 6, "minute": 33}
